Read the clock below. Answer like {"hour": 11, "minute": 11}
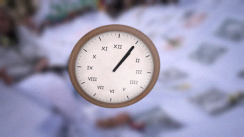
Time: {"hour": 1, "minute": 5}
